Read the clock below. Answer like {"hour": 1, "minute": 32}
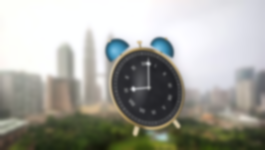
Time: {"hour": 9, "minute": 2}
